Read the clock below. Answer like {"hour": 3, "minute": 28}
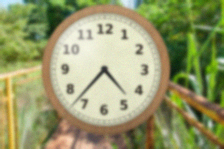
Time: {"hour": 4, "minute": 37}
